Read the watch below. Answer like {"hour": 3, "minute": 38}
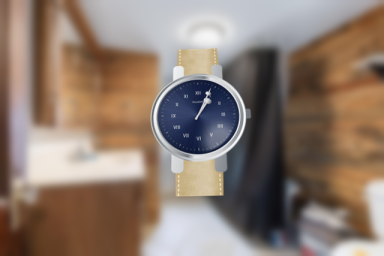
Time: {"hour": 1, "minute": 4}
